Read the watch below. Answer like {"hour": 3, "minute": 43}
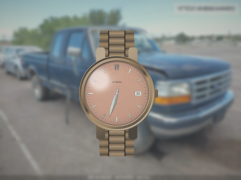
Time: {"hour": 6, "minute": 33}
